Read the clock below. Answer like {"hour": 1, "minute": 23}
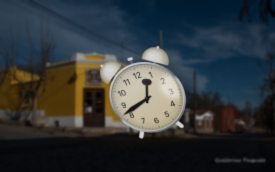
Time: {"hour": 12, "minute": 42}
